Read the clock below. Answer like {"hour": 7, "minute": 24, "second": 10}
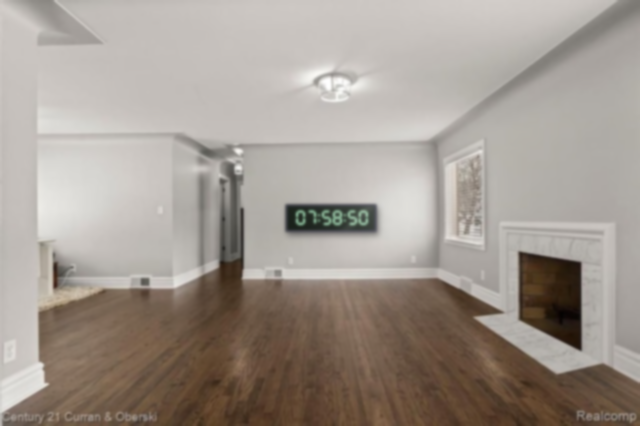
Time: {"hour": 7, "minute": 58, "second": 50}
